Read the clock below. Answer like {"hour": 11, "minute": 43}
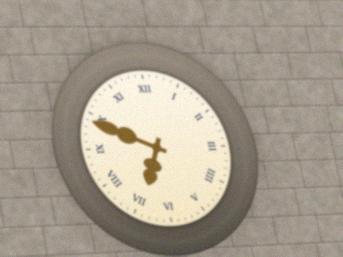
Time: {"hour": 6, "minute": 49}
